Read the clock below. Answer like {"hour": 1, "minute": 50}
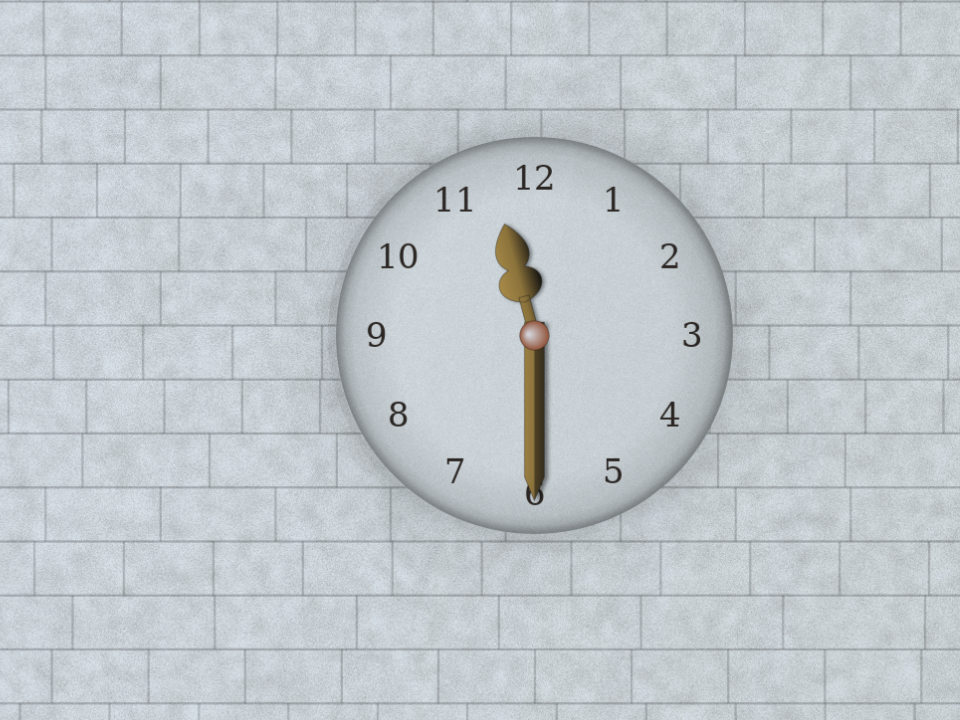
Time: {"hour": 11, "minute": 30}
